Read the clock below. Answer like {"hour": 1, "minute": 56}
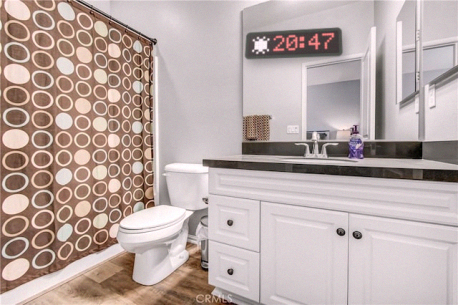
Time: {"hour": 20, "minute": 47}
